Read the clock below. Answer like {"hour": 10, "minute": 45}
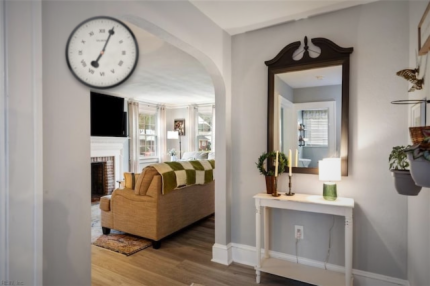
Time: {"hour": 7, "minute": 4}
